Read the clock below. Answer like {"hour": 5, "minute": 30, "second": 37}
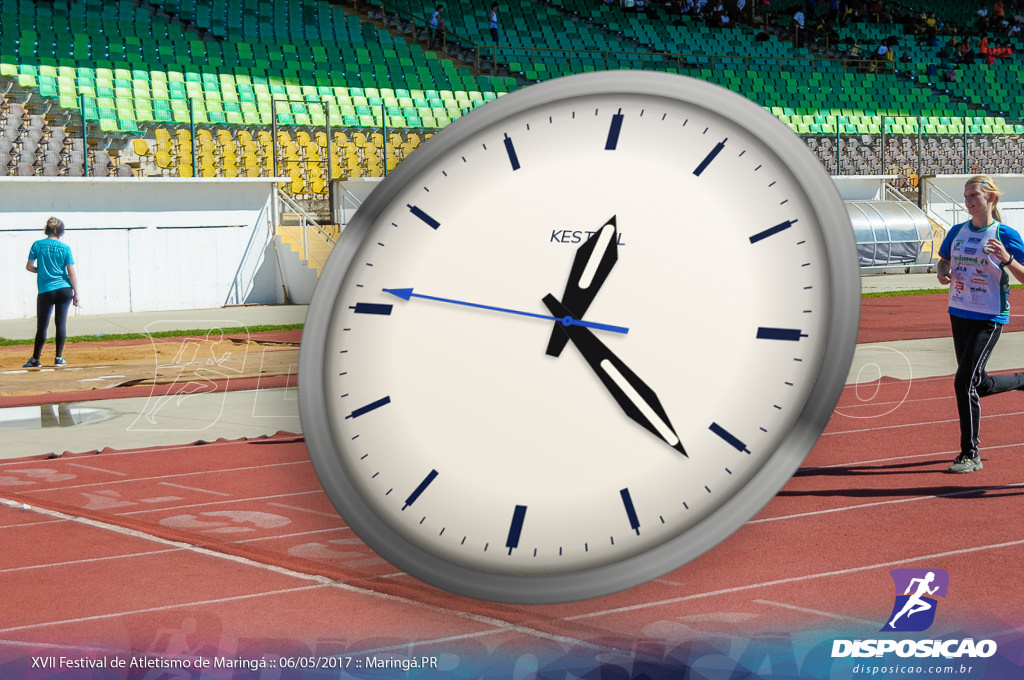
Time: {"hour": 12, "minute": 21, "second": 46}
